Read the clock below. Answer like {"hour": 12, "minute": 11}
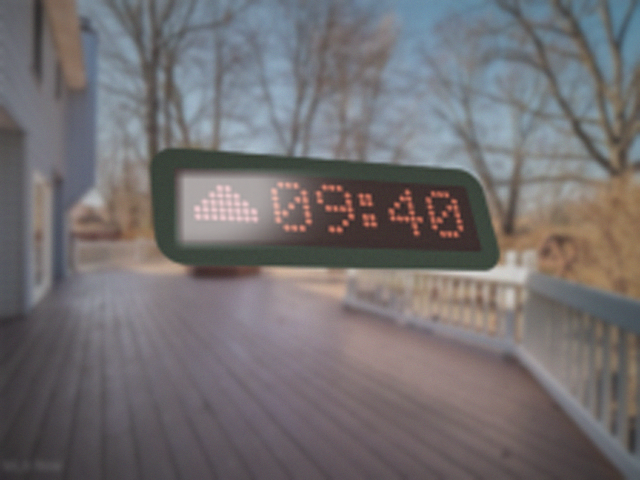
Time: {"hour": 9, "minute": 40}
